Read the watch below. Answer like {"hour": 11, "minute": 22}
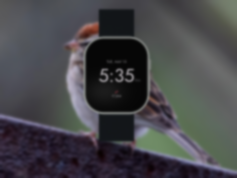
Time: {"hour": 5, "minute": 35}
